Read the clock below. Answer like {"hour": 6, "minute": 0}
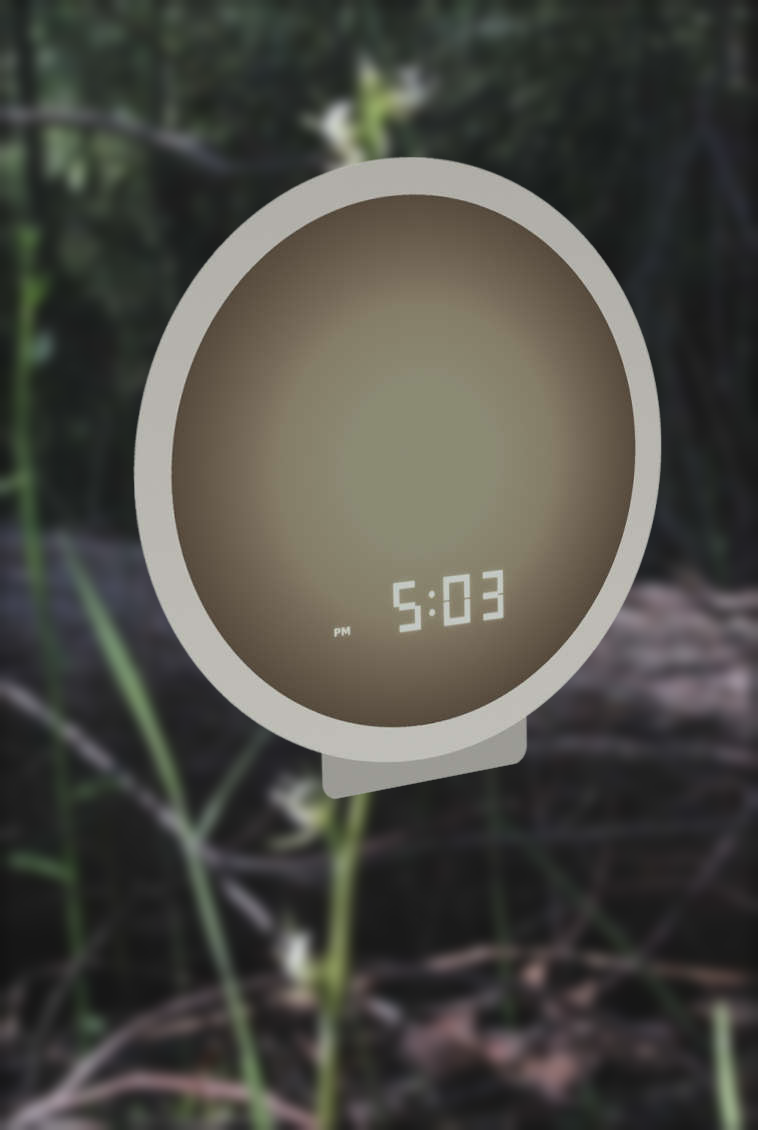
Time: {"hour": 5, "minute": 3}
